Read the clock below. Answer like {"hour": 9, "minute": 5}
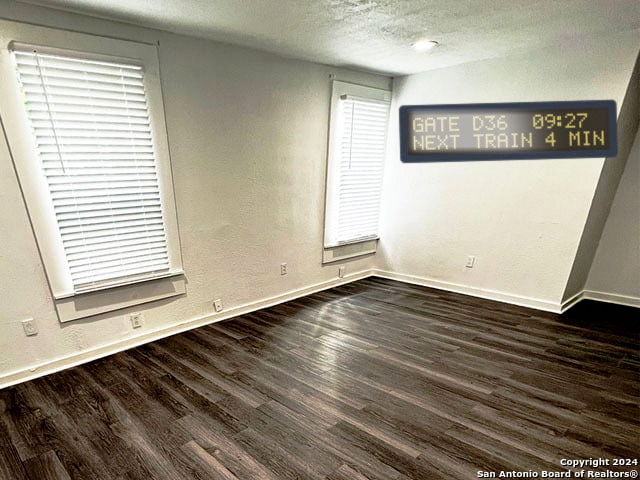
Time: {"hour": 9, "minute": 27}
